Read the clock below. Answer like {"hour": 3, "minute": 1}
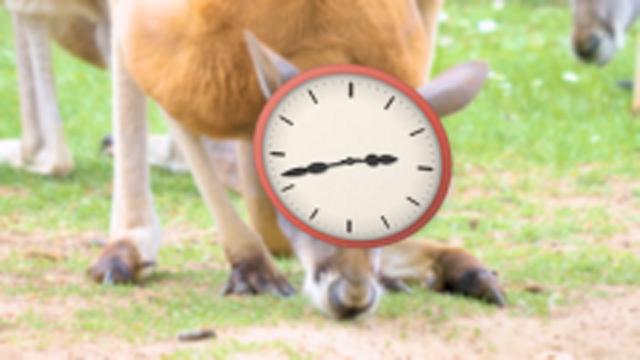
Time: {"hour": 2, "minute": 42}
